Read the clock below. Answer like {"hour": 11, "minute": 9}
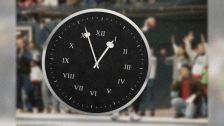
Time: {"hour": 12, "minute": 56}
